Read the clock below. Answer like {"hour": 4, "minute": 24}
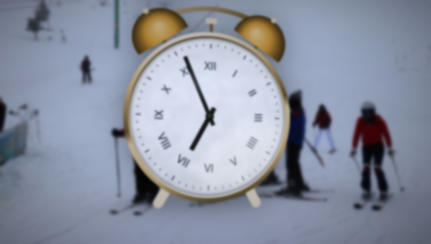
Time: {"hour": 6, "minute": 56}
